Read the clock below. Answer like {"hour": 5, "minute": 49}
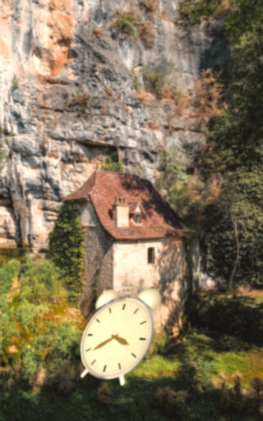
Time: {"hour": 3, "minute": 39}
